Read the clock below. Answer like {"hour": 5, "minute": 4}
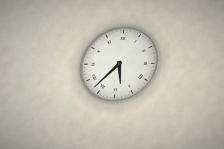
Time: {"hour": 5, "minute": 37}
